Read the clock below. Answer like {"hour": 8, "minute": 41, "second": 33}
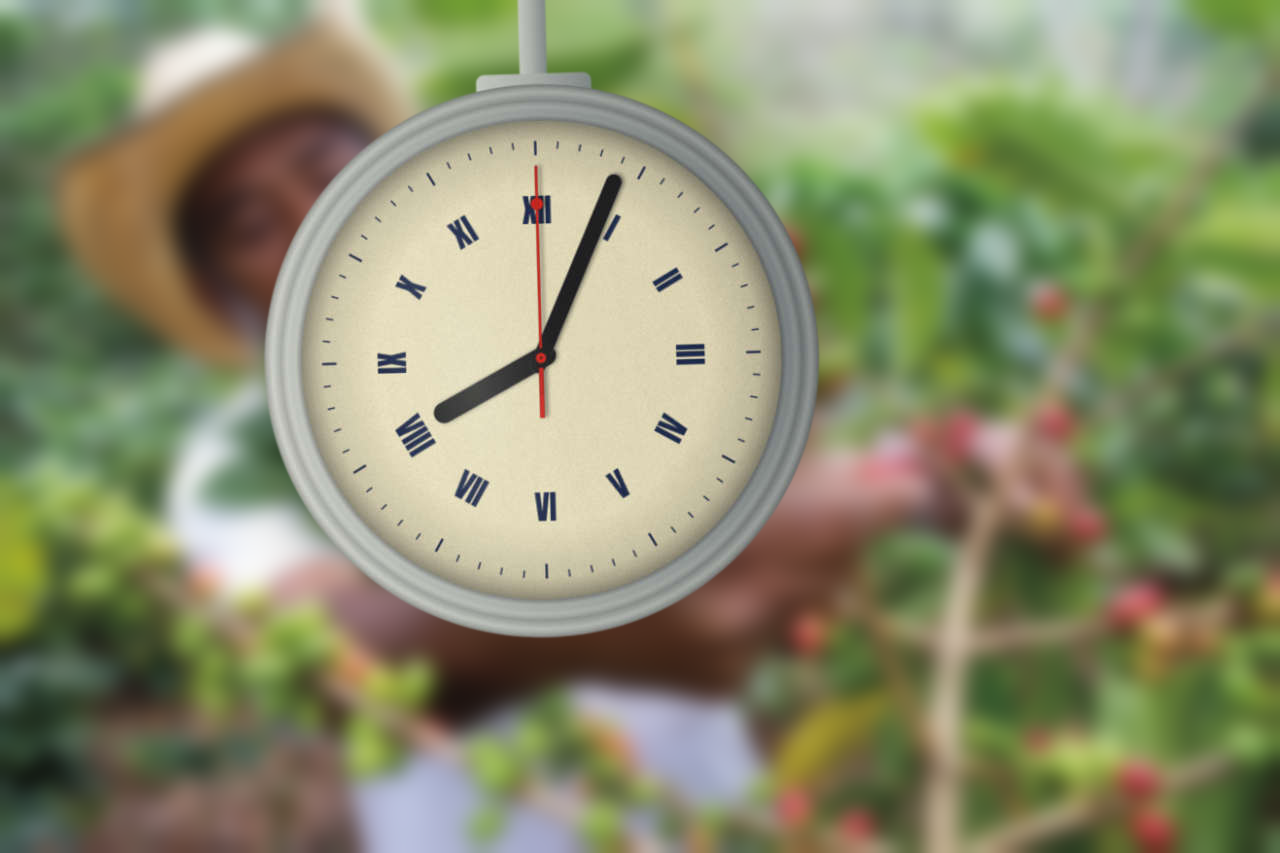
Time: {"hour": 8, "minute": 4, "second": 0}
